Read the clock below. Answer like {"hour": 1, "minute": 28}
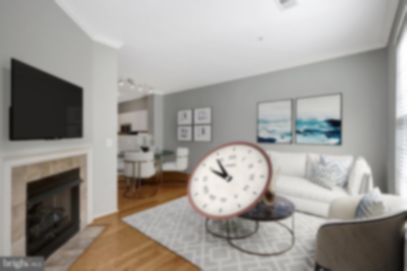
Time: {"hour": 9, "minute": 54}
